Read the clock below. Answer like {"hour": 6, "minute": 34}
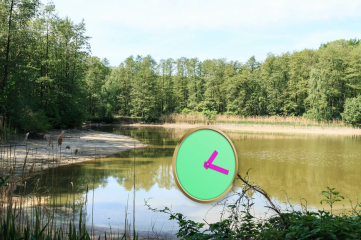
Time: {"hour": 1, "minute": 18}
